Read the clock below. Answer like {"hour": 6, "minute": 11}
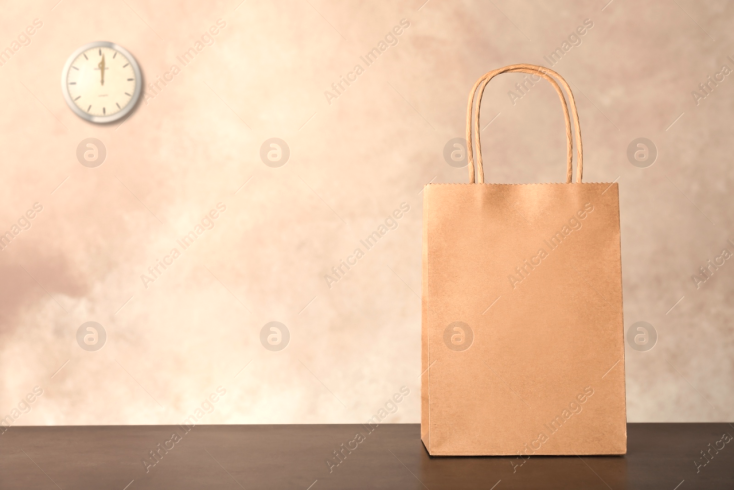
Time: {"hour": 12, "minute": 1}
